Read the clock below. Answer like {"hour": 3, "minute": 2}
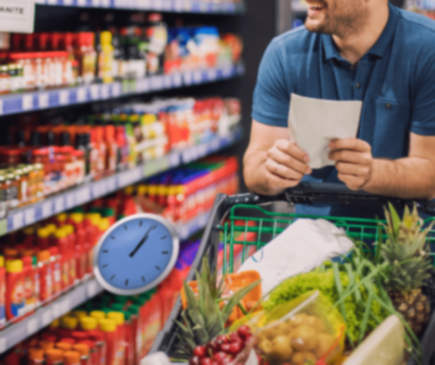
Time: {"hour": 1, "minute": 4}
